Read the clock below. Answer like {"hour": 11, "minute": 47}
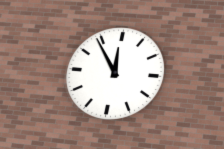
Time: {"hour": 11, "minute": 54}
